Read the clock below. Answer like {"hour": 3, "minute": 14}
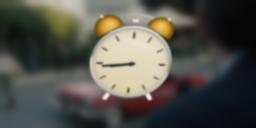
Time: {"hour": 8, "minute": 44}
